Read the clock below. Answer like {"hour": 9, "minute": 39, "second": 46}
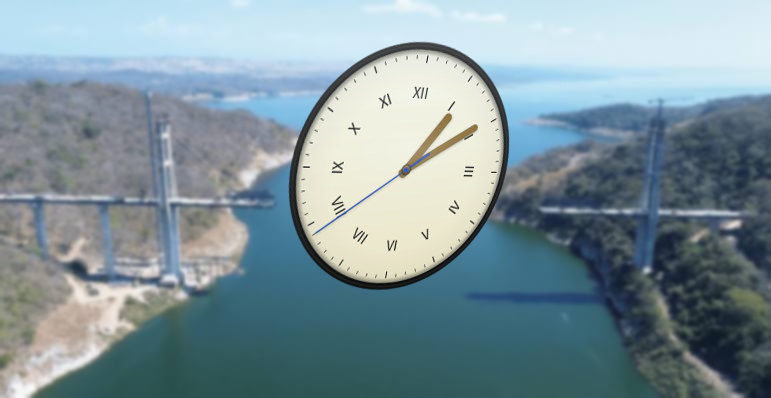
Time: {"hour": 1, "minute": 9, "second": 39}
